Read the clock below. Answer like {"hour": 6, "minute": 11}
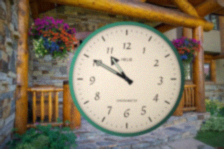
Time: {"hour": 10, "minute": 50}
